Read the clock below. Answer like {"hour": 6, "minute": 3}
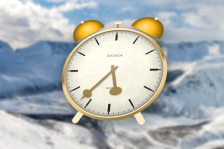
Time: {"hour": 5, "minute": 37}
